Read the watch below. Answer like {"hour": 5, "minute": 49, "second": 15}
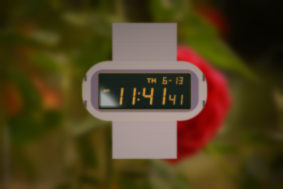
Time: {"hour": 11, "minute": 41, "second": 41}
